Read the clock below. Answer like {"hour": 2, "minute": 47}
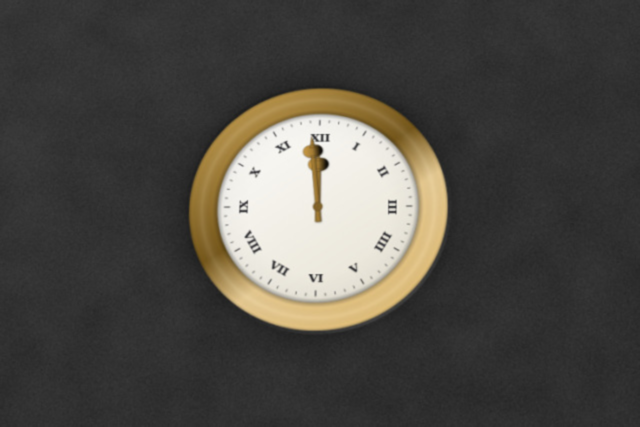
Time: {"hour": 11, "minute": 59}
